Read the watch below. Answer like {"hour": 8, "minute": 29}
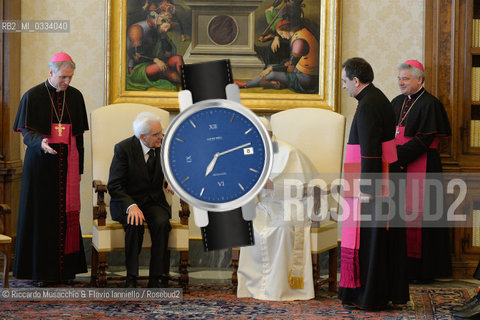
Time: {"hour": 7, "minute": 13}
